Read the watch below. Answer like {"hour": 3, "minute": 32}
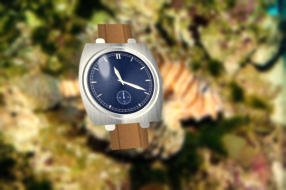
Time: {"hour": 11, "minute": 19}
